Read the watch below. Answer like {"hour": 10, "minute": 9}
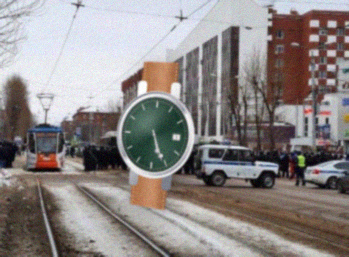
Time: {"hour": 5, "minute": 26}
